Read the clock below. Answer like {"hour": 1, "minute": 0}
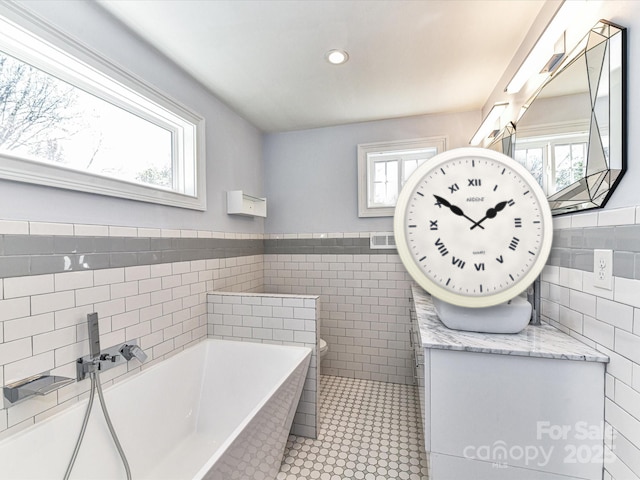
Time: {"hour": 1, "minute": 51}
